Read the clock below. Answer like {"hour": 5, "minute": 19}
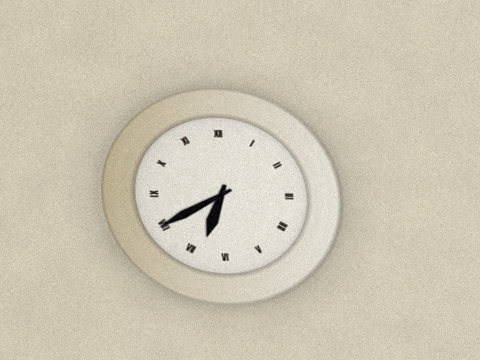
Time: {"hour": 6, "minute": 40}
